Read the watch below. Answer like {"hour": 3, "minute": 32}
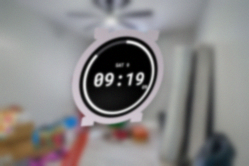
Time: {"hour": 9, "minute": 19}
